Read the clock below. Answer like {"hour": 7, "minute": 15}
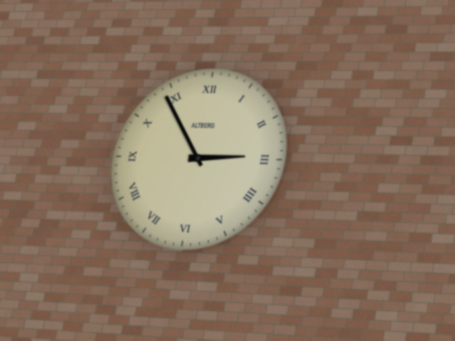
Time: {"hour": 2, "minute": 54}
